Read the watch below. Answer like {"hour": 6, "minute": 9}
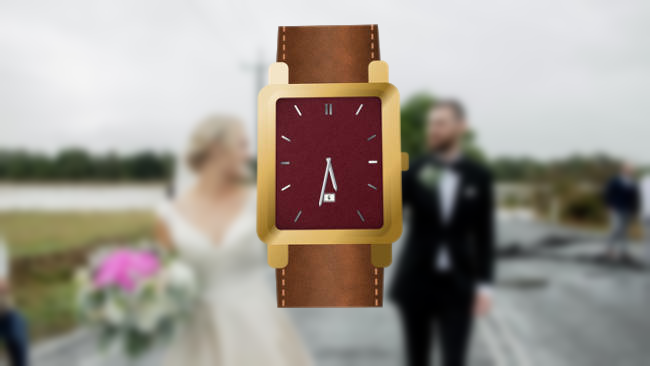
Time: {"hour": 5, "minute": 32}
